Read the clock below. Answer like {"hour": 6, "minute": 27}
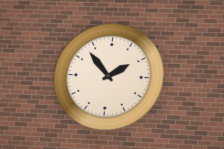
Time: {"hour": 1, "minute": 53}
